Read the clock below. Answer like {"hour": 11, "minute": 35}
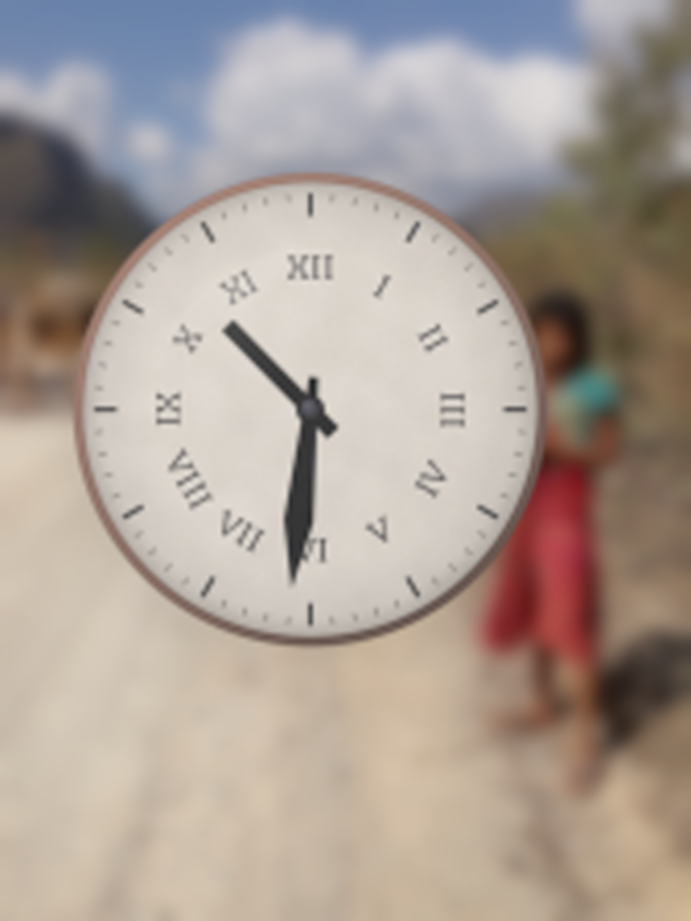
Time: {"hour": 10, "minute": 31}
